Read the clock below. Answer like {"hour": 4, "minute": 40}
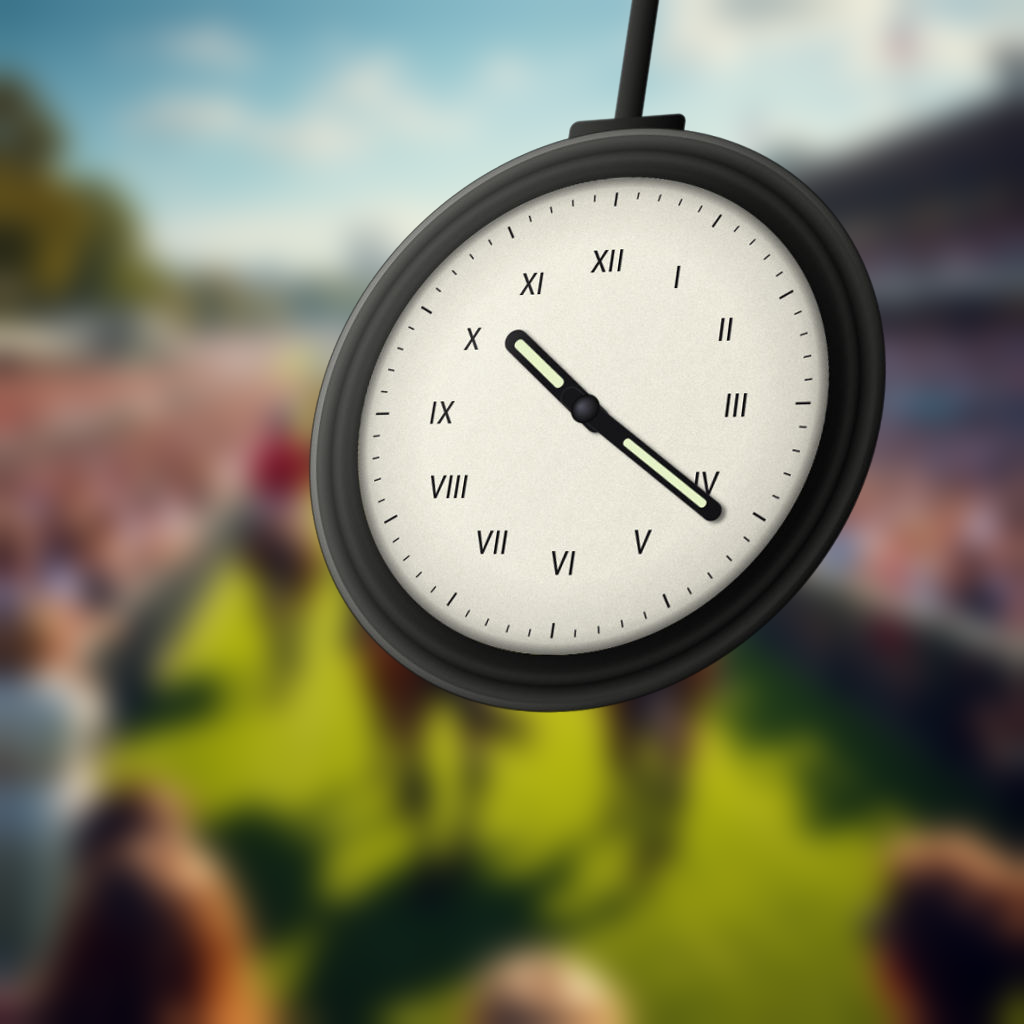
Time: {"hour": 10, "minute": 21}
